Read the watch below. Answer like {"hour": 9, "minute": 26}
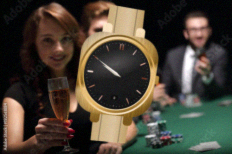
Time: {"hour": 9, "minute": 50}
